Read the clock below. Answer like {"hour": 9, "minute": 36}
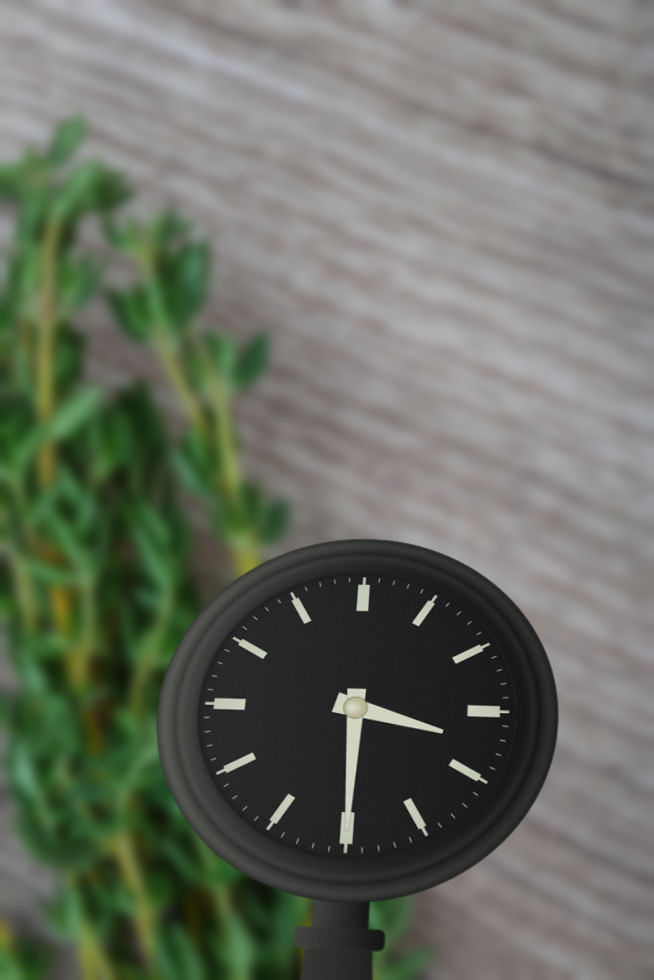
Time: {"hour": 3, "minute": 30}
